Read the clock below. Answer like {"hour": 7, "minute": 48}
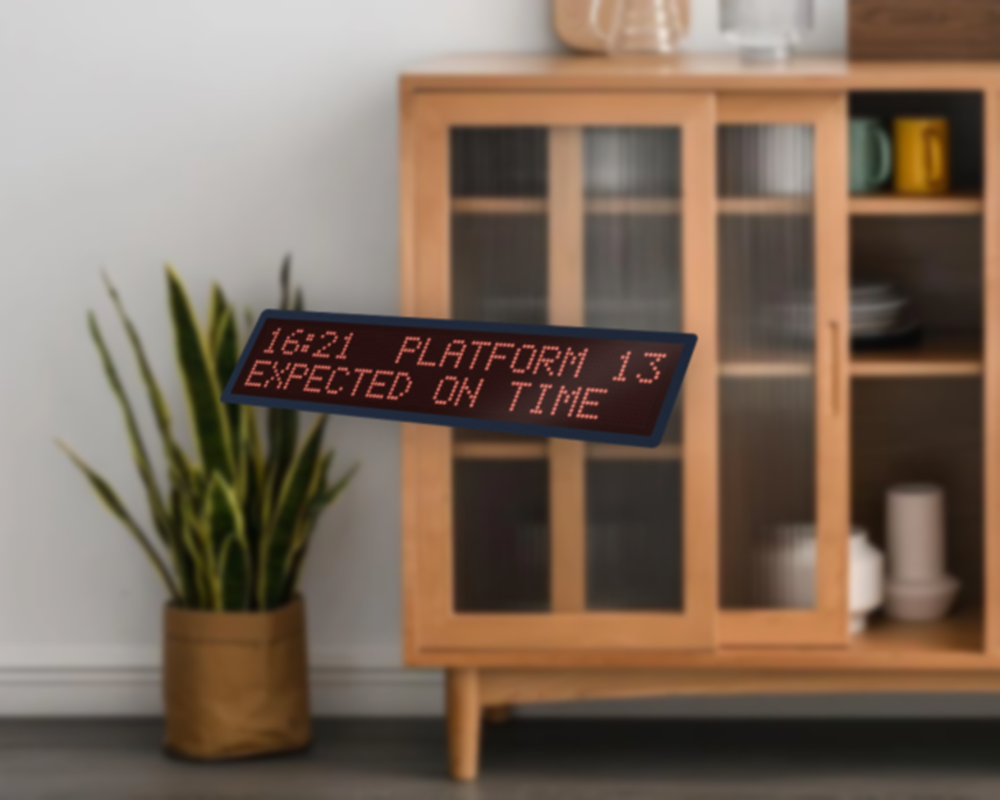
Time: {"hour": 16, "minute": 21}
